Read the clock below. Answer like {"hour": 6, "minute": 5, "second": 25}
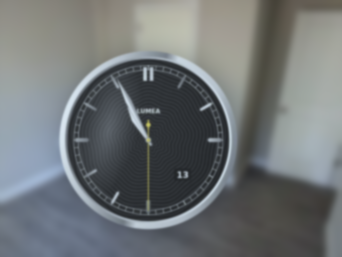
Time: {"hour": 10, "minute": 55, "second": 30}
